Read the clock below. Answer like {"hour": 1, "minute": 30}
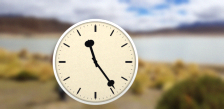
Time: {"hour": 11, "minute": 24}
